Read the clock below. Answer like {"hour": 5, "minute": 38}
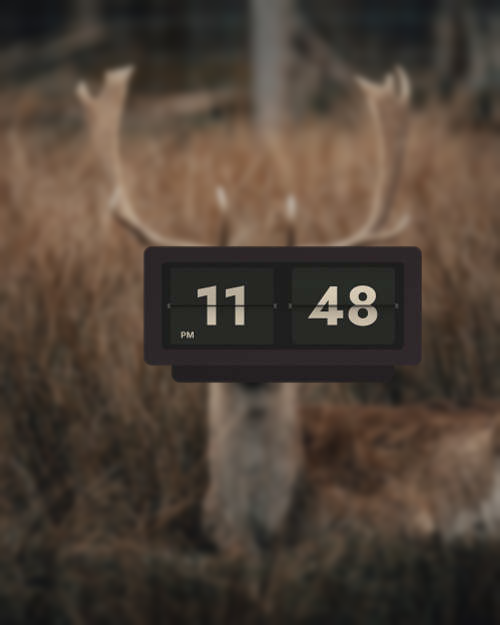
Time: {"hour": 11, "minute": 48}
